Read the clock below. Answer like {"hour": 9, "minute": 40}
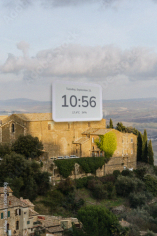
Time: {"hour": 10, "minute": 56}
